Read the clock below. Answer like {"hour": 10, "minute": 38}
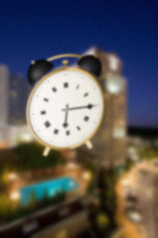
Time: {"hour": 6, "minute": 15}
